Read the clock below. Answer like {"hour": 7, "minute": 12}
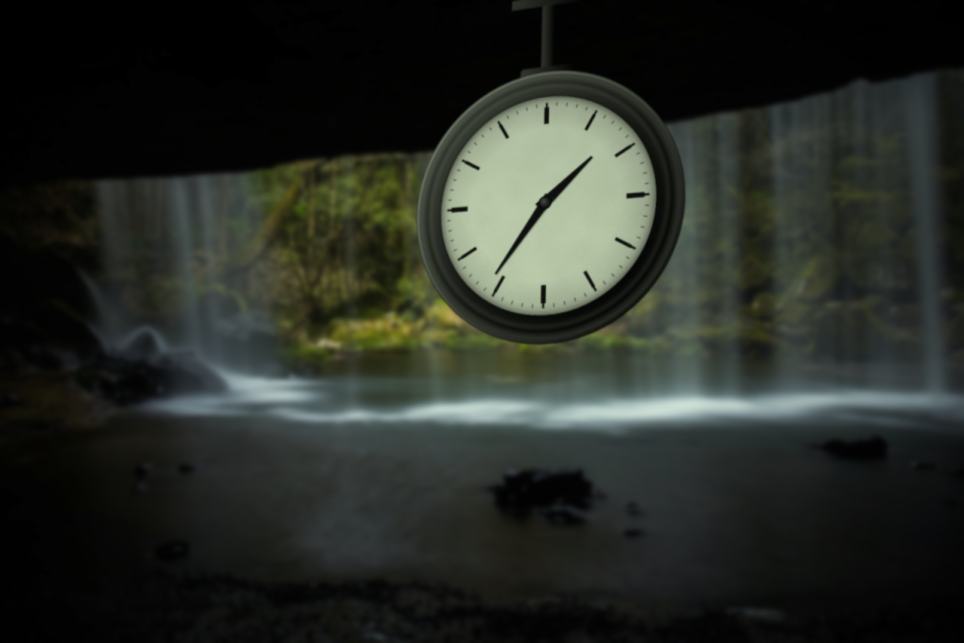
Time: {"hour": 1, "minute": 36}
